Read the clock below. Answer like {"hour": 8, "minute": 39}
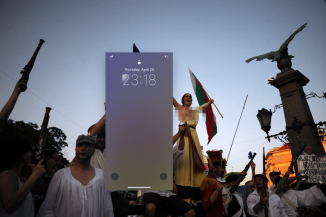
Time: {"hour": 23, "minute": 18}
